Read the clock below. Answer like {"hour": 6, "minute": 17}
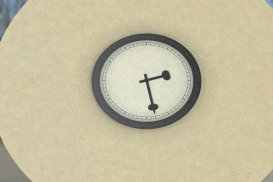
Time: {"hour": 2, "minute": 28}
